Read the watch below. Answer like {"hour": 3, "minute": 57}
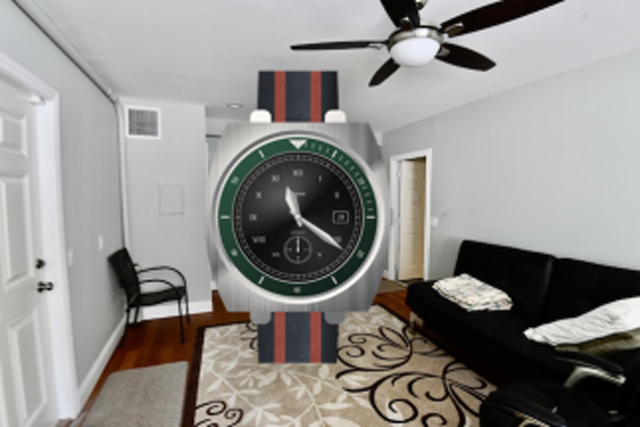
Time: {"hour": 11, "minute": 21}
